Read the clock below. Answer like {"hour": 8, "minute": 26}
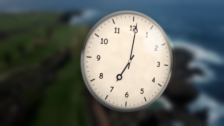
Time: {"hour": 7, "minute": 1}
